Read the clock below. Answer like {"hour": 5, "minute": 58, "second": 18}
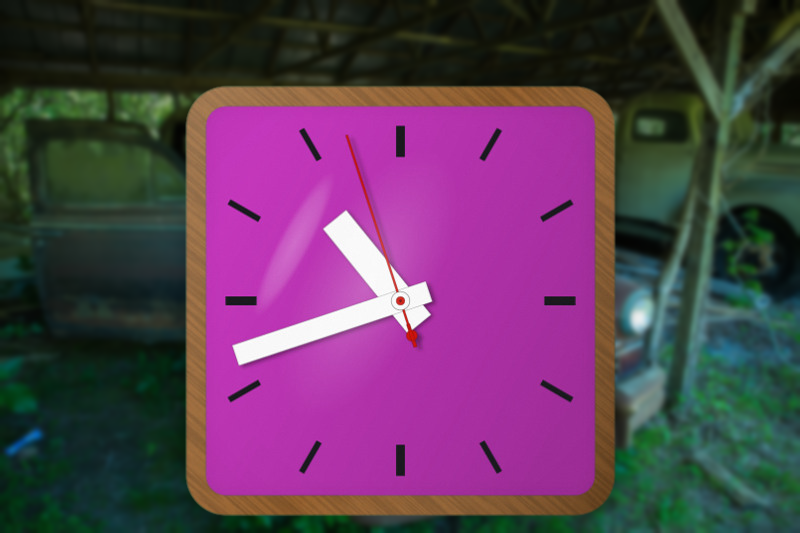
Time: {"hour": 10, "minute": 41, "second": 57}
